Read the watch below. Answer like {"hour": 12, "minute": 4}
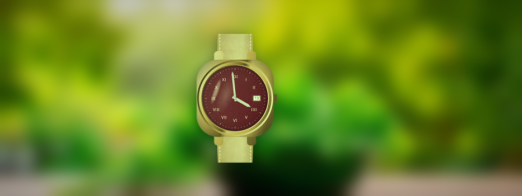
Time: {"hour": 3, "minute": 59}
